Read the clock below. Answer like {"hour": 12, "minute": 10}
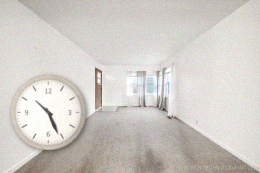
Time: {"hour": 10, "minute": 26}
